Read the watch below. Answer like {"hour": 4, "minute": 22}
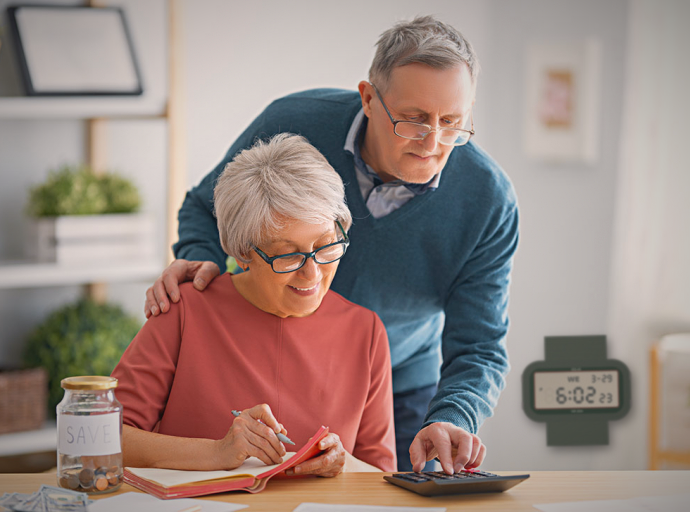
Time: {"hour": 6, "minute": 2}
